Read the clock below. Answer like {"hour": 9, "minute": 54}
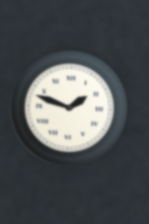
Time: {"hour": 1, "minute": 48}
